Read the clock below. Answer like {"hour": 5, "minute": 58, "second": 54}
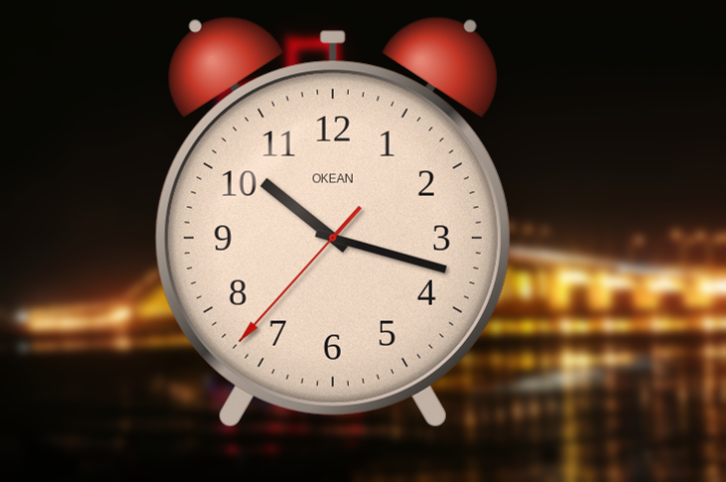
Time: {"hour": 10, "minute": 17, "second": 37}
